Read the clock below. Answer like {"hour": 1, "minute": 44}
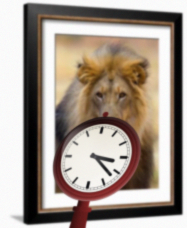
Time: {"hour": 3, "minute": 22}
